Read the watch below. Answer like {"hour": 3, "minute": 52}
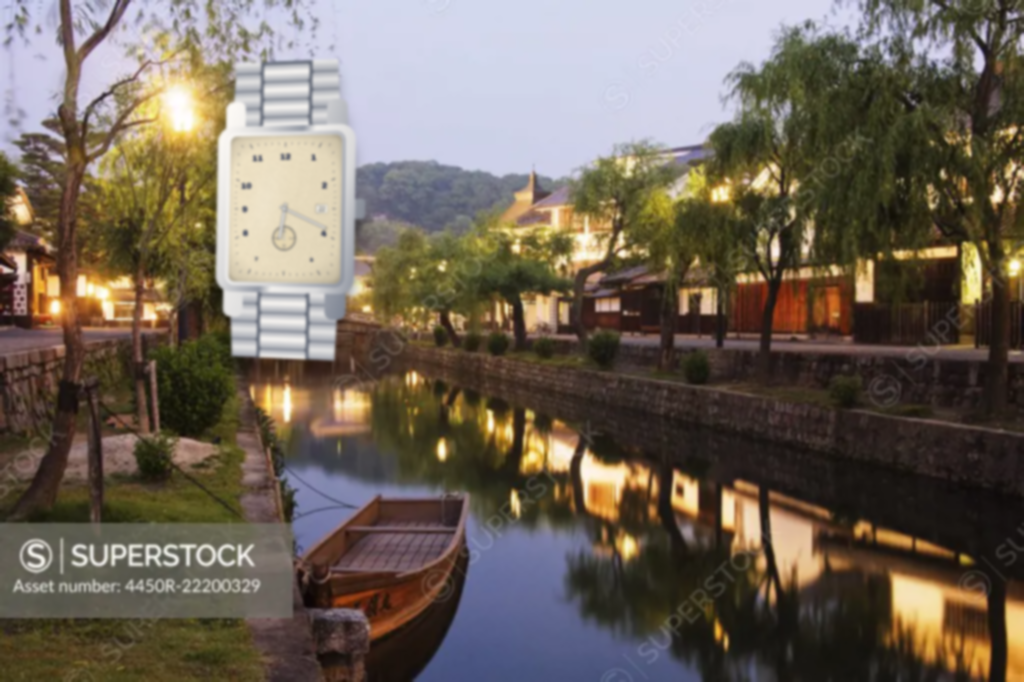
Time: {"hour": 6, "minute": 19}
